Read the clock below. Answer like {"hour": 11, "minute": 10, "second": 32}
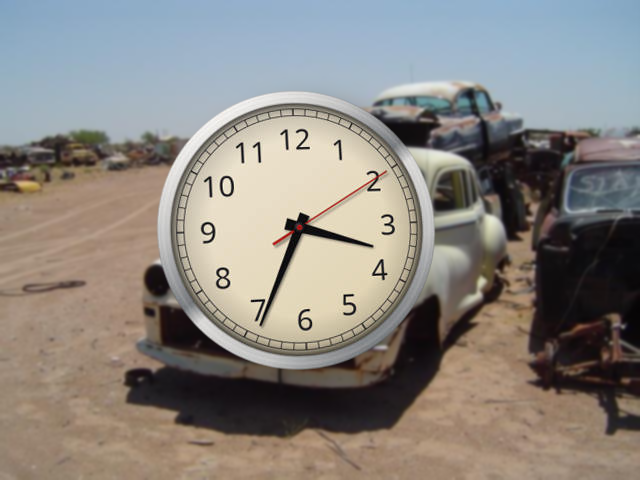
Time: {"hour": 3, "minute": 34, "second": 10}
